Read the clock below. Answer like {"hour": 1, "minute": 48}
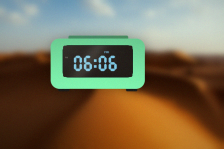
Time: {"hour": 6, "minute": 6}
